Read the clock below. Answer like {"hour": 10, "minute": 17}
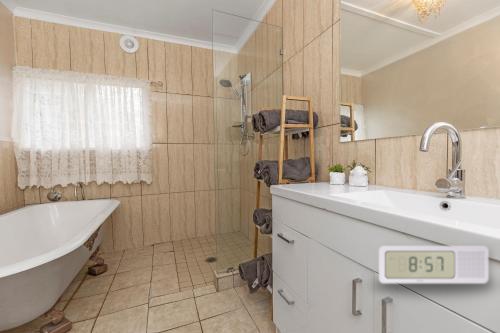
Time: {"hour": 8, "minute": 57}
